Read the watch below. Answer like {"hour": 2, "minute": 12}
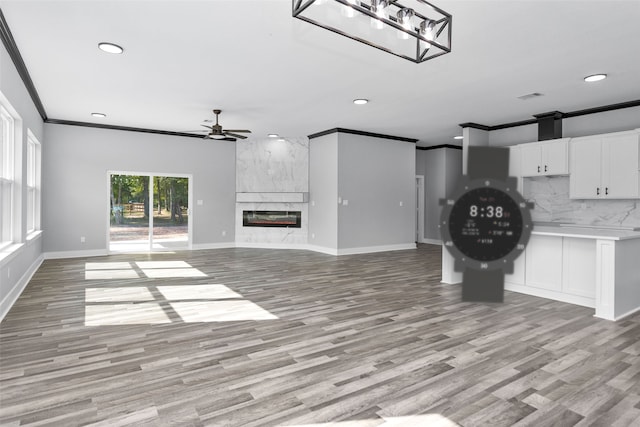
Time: {"hour": 8, "minute": 38}
